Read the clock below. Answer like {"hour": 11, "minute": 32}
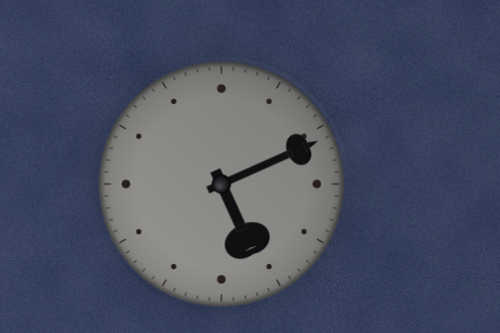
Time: {"hour": 5, "minute": 11}
